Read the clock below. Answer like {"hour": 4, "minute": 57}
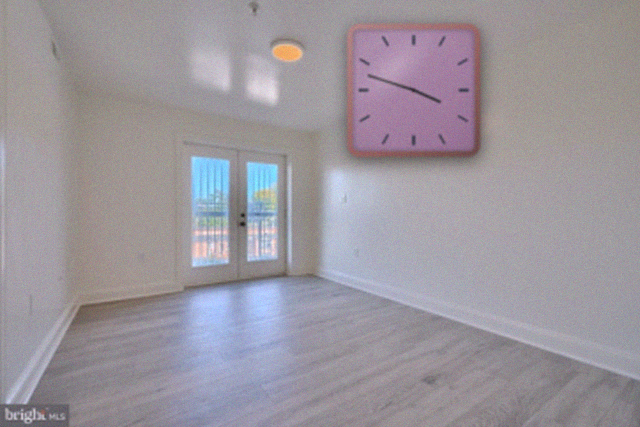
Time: {"hour": 3, "minute": 48}
